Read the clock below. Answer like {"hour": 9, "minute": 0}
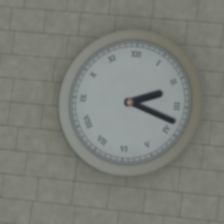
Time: {"hour": 2, "minute": 18}
